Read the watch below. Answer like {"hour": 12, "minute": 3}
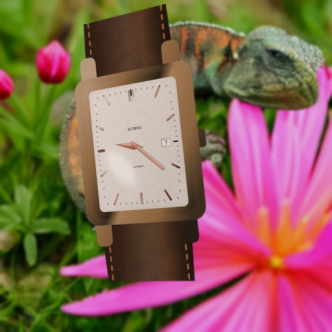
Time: {"hour": 9, "minute": 22}
